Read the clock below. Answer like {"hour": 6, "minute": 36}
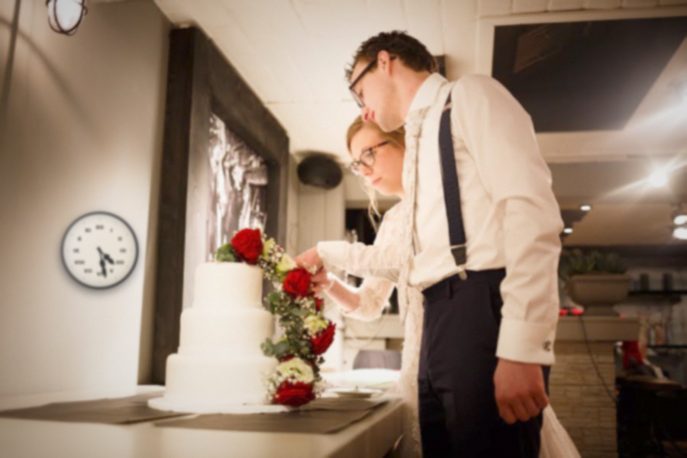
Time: {"hour": 4, "minute": 28}
